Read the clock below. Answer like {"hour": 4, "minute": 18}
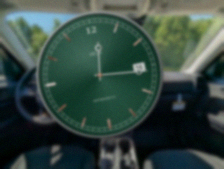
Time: {"hour": 12, "minute": 16}
